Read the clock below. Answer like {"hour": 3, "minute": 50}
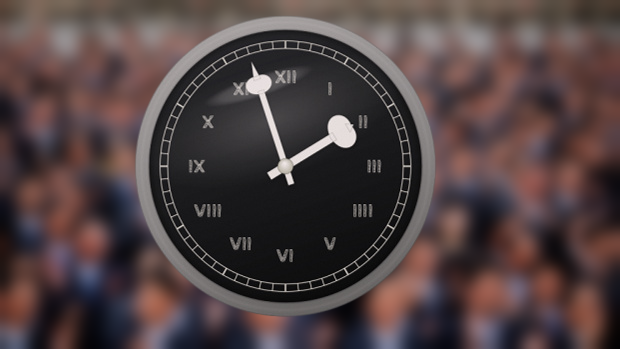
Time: {"hour": 1, "minute": 57}
